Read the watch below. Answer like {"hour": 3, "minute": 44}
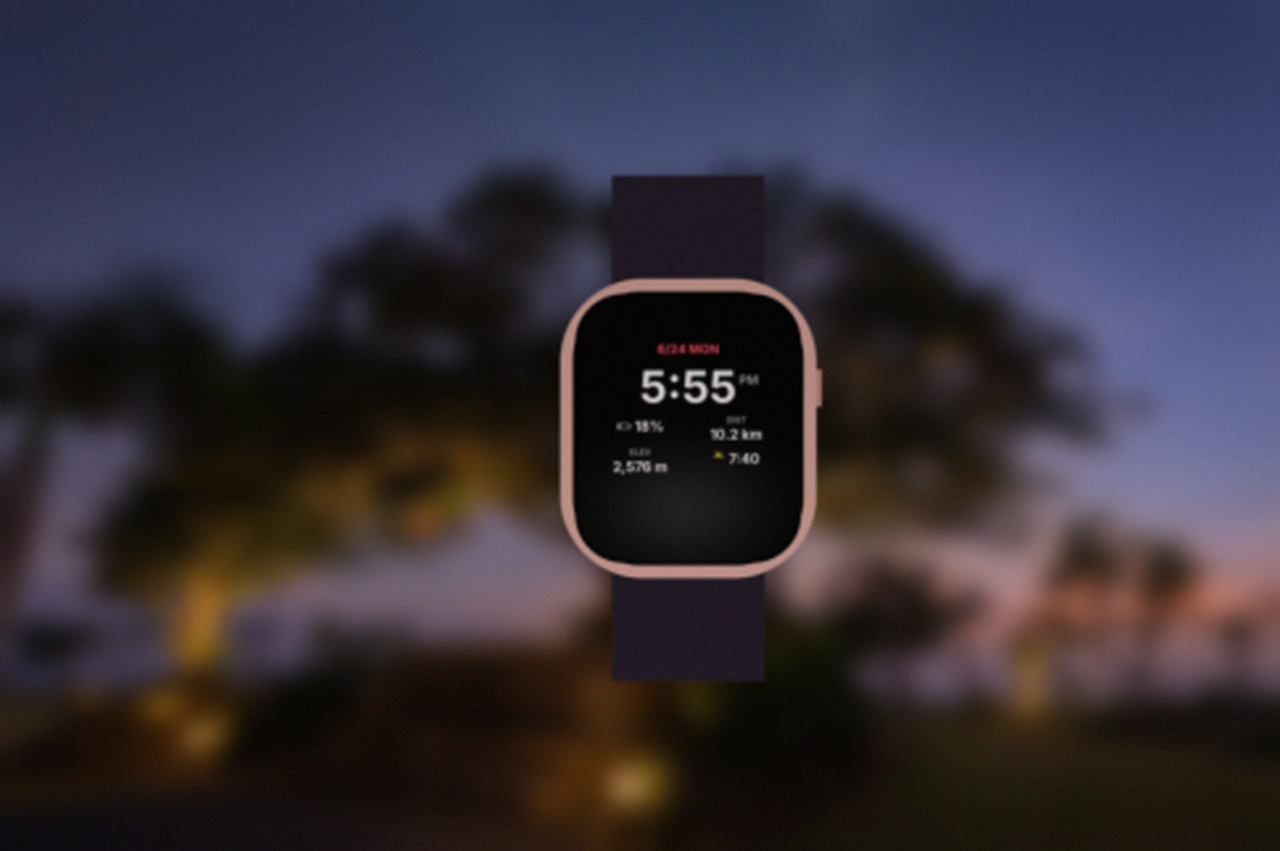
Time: {"hour": 5, "minute": 55}
